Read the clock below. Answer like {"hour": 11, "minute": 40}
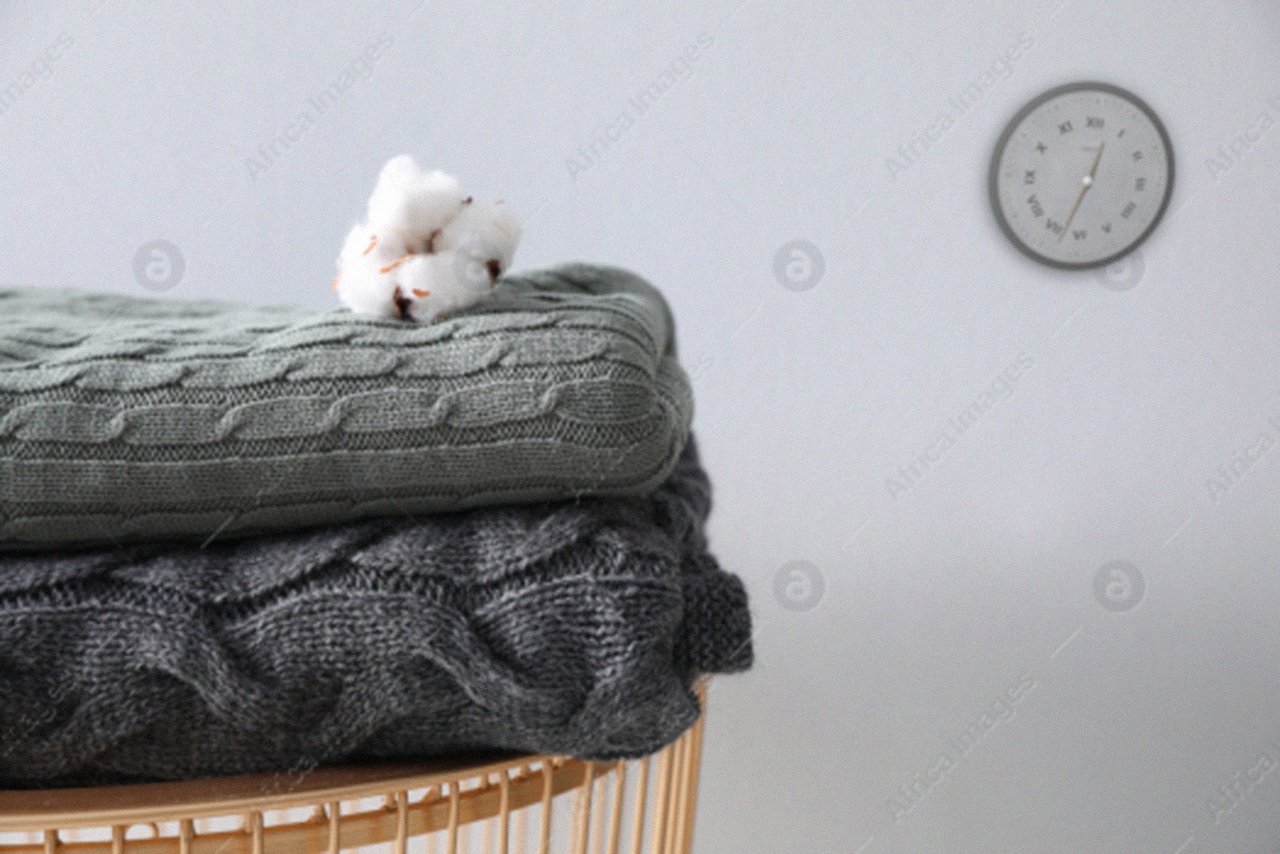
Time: {"hour": 12, "minute": 33}
